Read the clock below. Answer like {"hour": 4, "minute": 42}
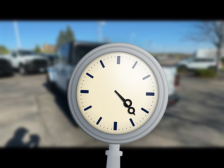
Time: {"hour": 4, "minute": 23}
